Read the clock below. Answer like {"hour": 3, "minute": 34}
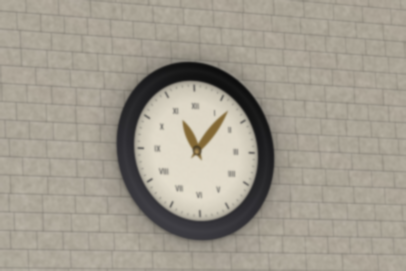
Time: {"hour": 11, "minute": 7}
